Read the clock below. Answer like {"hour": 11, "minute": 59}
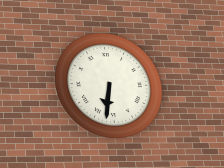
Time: {"hour": 6, "minute": 32}
